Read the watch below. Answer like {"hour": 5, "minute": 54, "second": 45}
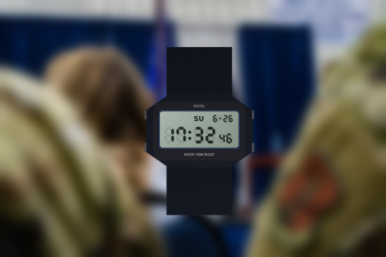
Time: {"hour": 17, "minute": 32, "second": 46}
